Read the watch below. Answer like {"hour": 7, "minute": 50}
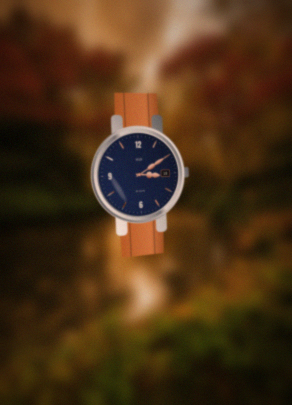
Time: {"hour": 3, "minute": 10}
